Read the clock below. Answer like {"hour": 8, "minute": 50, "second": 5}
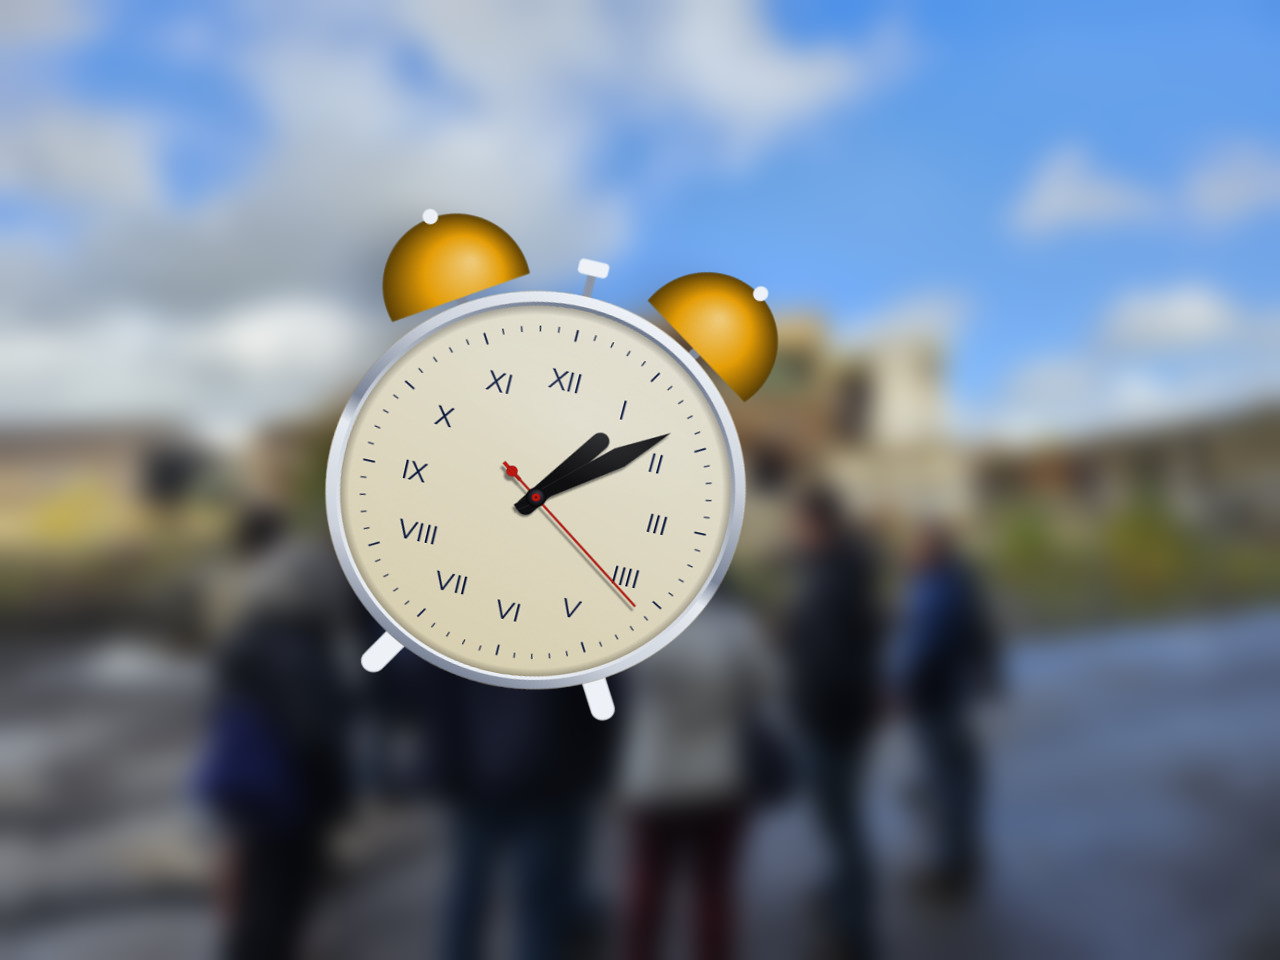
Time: {"hour": 1, "minute": 8, "second": 21}
